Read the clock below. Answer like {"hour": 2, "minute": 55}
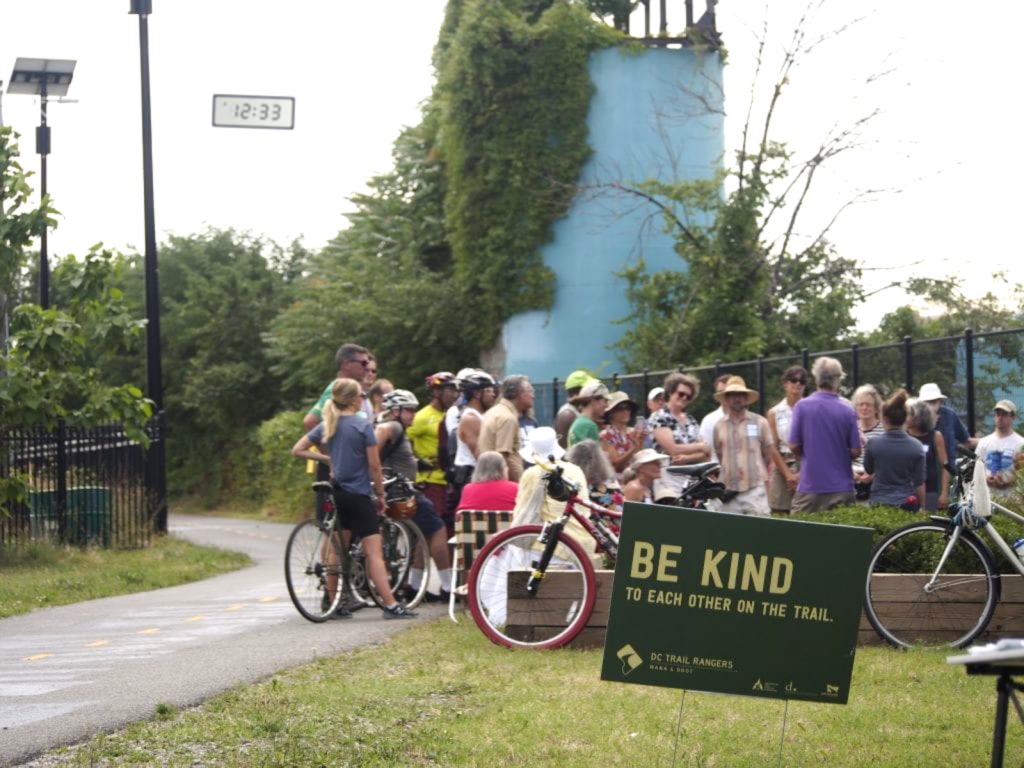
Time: {"hour": 12, "minute": 33}
